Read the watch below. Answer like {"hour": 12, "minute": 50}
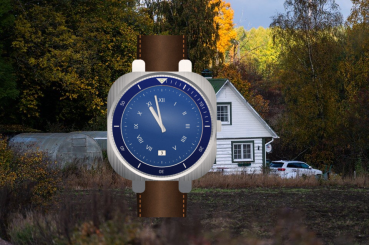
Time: {"hour": 10, "minute": 58}
